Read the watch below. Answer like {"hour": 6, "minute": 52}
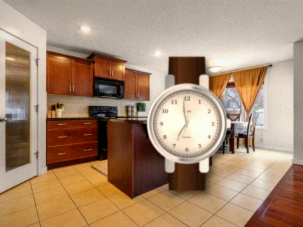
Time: {"hour": 6, "minute": 59}
